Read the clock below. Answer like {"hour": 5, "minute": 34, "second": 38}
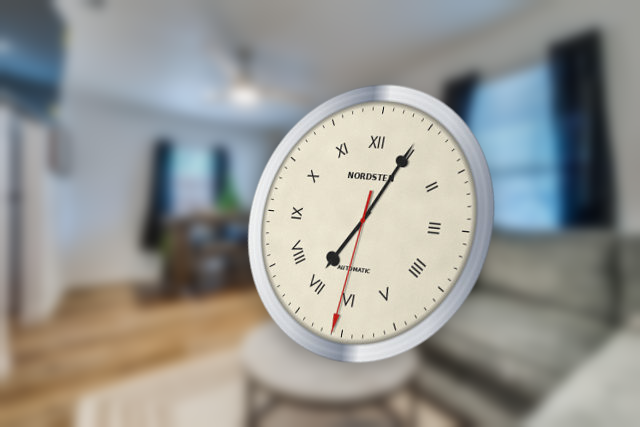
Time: {"hour": 7, "minute": 4, "second": 31}
